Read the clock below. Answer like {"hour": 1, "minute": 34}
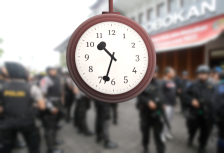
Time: {"hour": 10, "minute": 33}
